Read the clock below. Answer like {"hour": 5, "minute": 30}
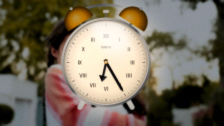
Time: {"hour": 6, "minute": 25}
